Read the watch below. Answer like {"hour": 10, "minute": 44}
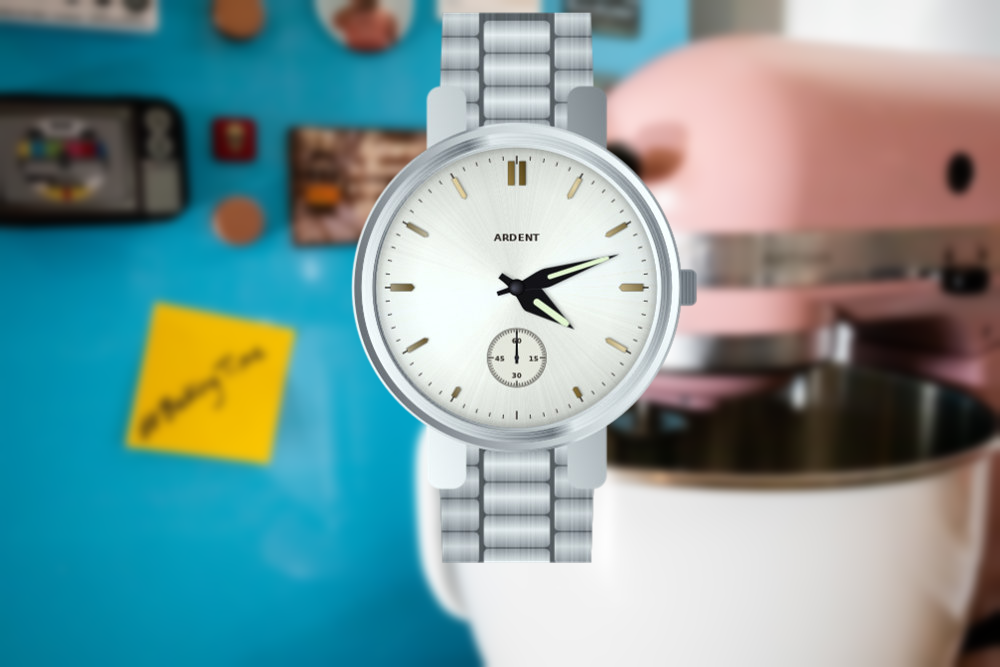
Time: {"hour": 4, "minute": 12}
